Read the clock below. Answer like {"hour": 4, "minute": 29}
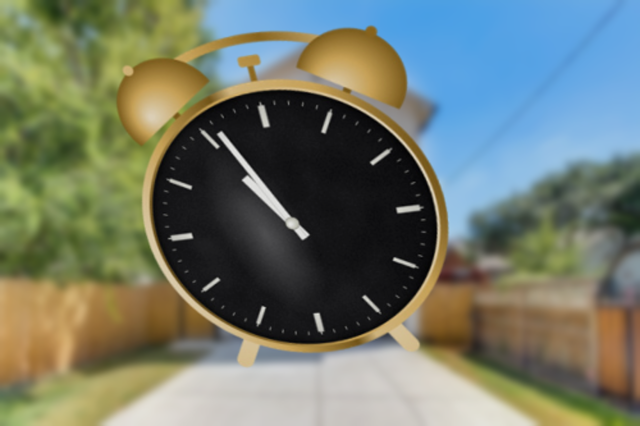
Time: {"hour": 10, "minute": 56}
